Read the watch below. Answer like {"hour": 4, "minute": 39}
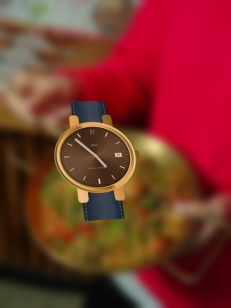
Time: {"hour": 4, "minute": 53}
